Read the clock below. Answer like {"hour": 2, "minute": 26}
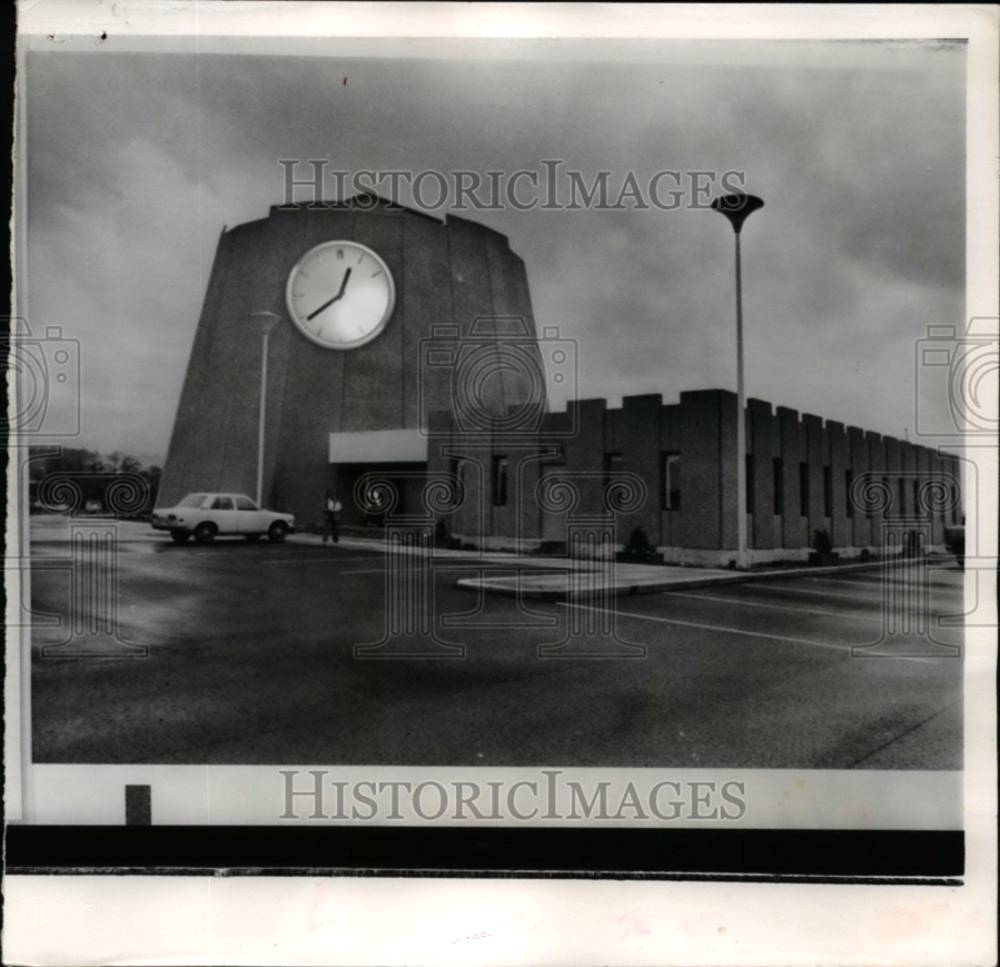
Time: {"hour": 12, "minute": 39}
